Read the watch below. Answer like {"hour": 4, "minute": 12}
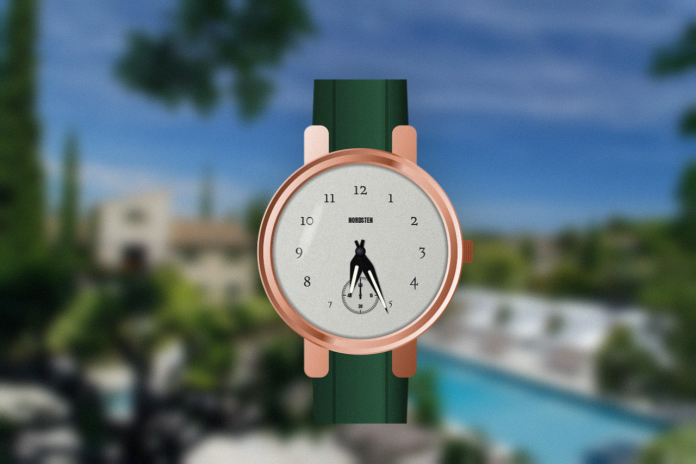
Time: {"hour": 6, "minute": 26}
